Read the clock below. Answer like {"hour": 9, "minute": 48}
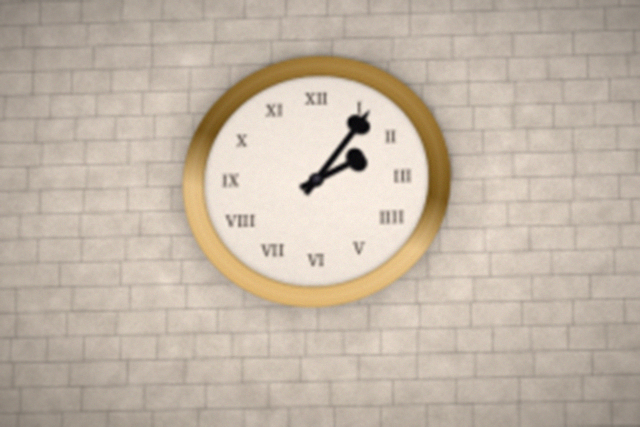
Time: {"hour": 2, "minute": 6}
